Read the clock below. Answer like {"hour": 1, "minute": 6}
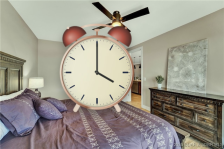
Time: {"hour": 4, "minute": 0}
